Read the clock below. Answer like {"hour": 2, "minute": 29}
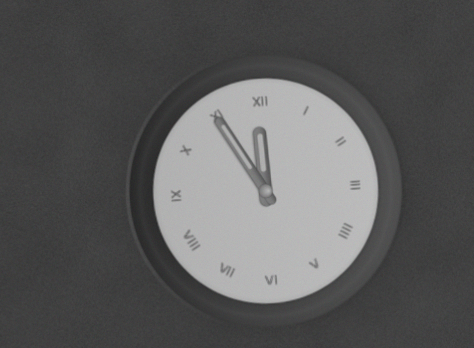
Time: {"hour": 11, "minute": 55}
